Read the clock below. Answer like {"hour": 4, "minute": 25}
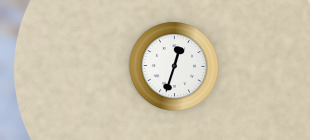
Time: {"hour": 12, "minute": 33}
